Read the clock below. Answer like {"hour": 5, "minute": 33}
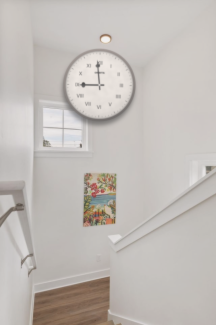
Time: {"hour": 8, "minute": 59}
